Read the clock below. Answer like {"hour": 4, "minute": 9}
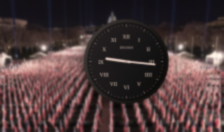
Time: {"hour": 9, "minute": 16}
